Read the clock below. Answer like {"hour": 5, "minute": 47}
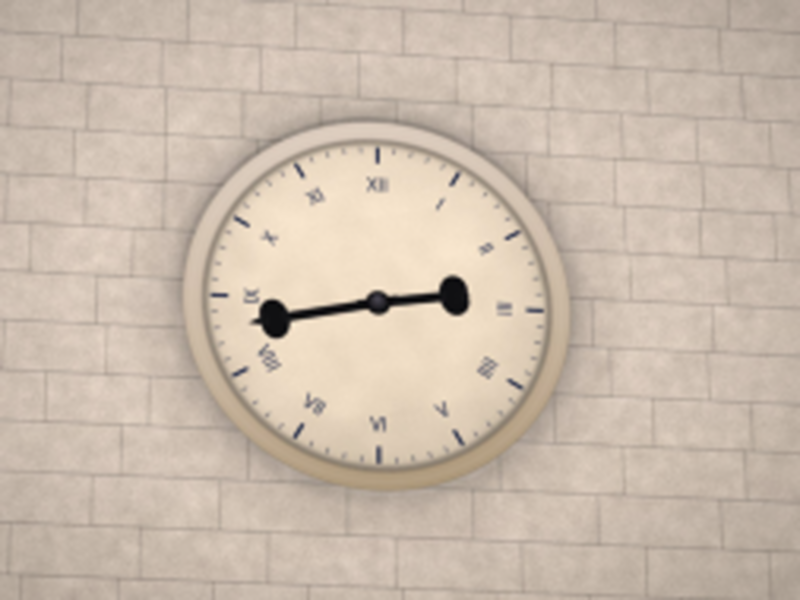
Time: {"hour": 2, "minute": 43}
